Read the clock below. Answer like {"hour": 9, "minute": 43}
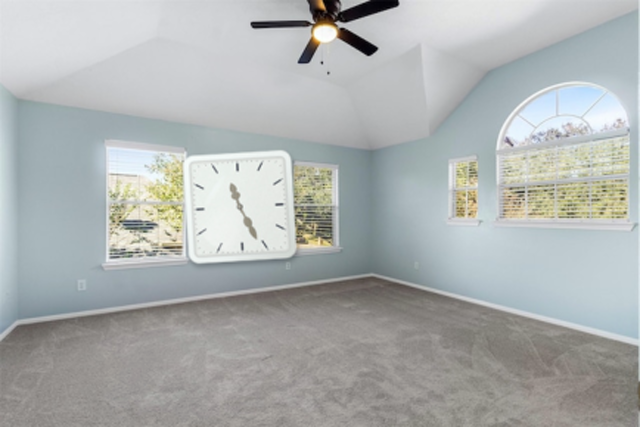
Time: {"hour": 11, "minute": 26}
